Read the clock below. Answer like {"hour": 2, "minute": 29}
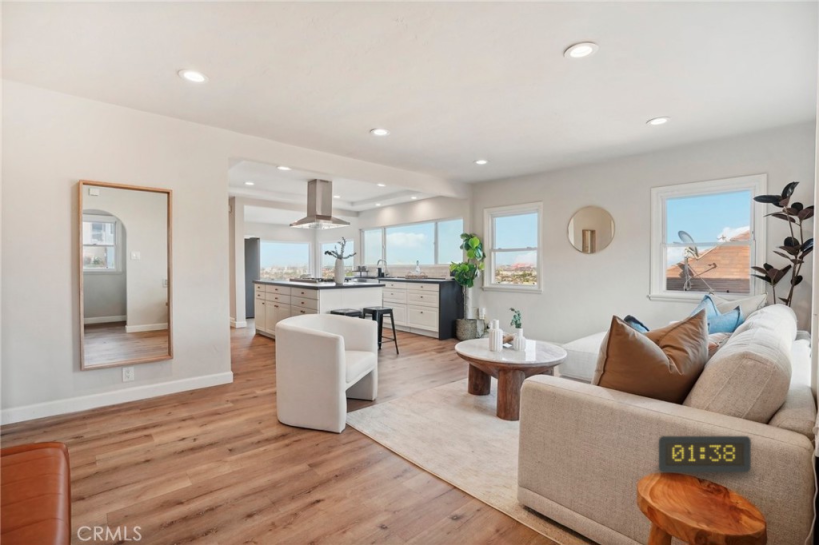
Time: {"hour": 1, "minute": 38}
